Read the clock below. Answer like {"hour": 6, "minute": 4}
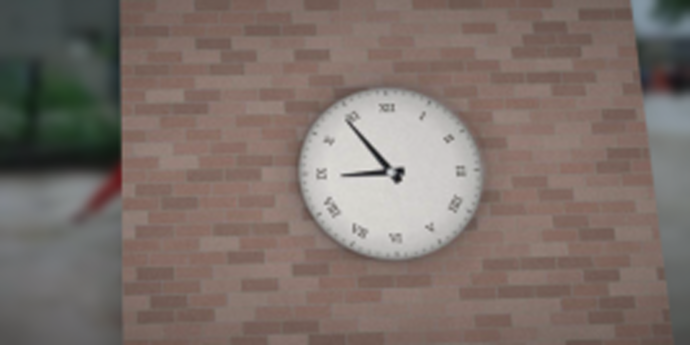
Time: {"hour": 8, "minute": 54}
